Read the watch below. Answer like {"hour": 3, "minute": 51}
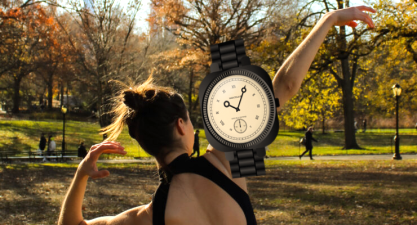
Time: {"hour": 10, "minute": 5}
